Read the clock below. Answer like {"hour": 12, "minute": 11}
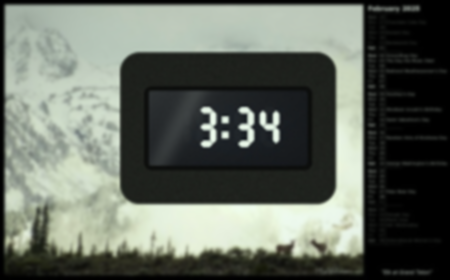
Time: {"hour": 3, "minute": 34}
